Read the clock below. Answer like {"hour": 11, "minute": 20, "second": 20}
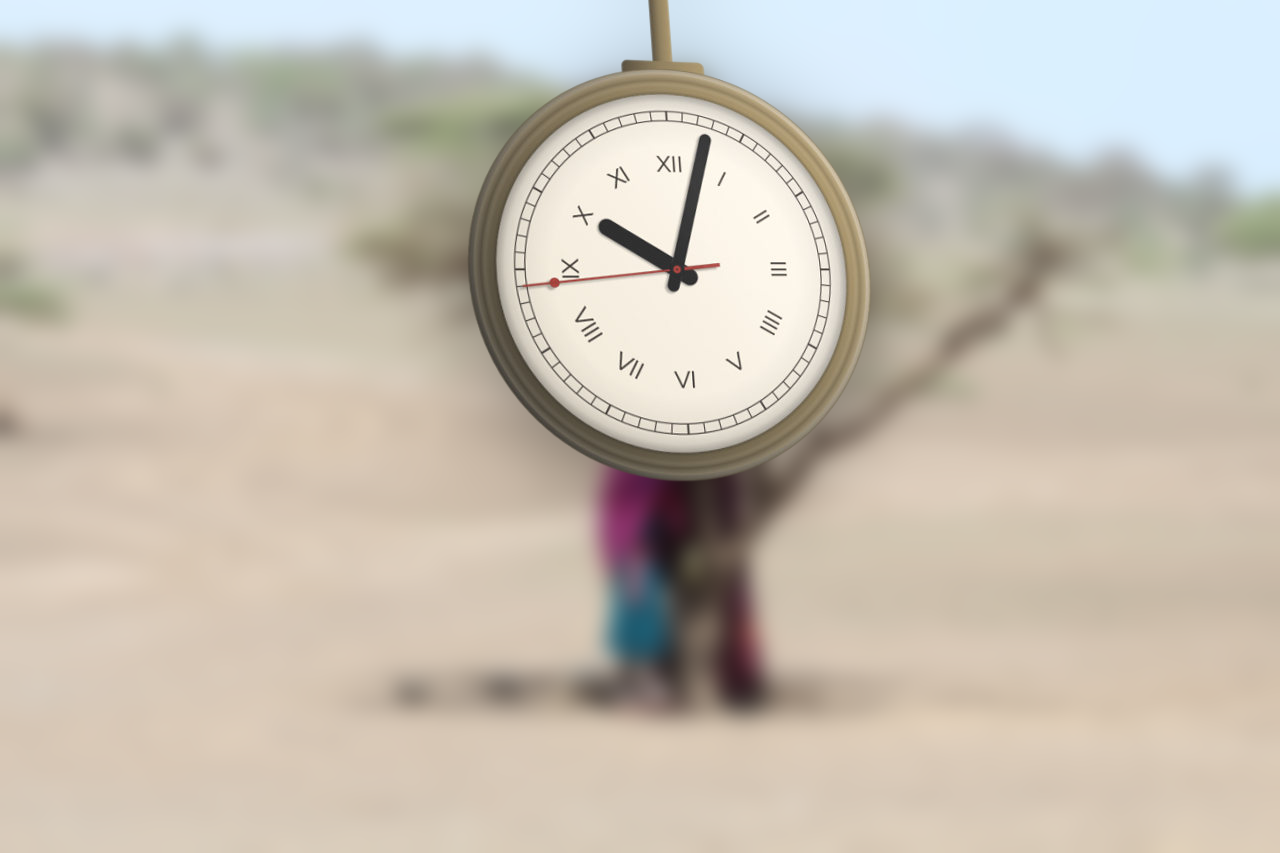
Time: {"hour": 10, "minute": 2, "second": 44}
